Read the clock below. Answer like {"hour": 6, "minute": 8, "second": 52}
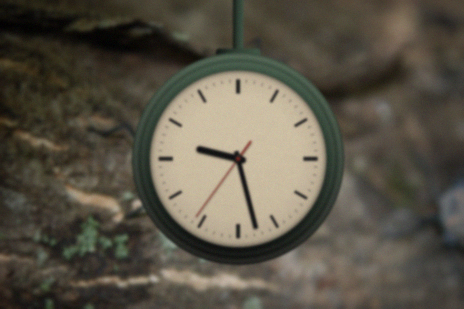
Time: {"hour": 9, "minute": 27, "second": 36}
